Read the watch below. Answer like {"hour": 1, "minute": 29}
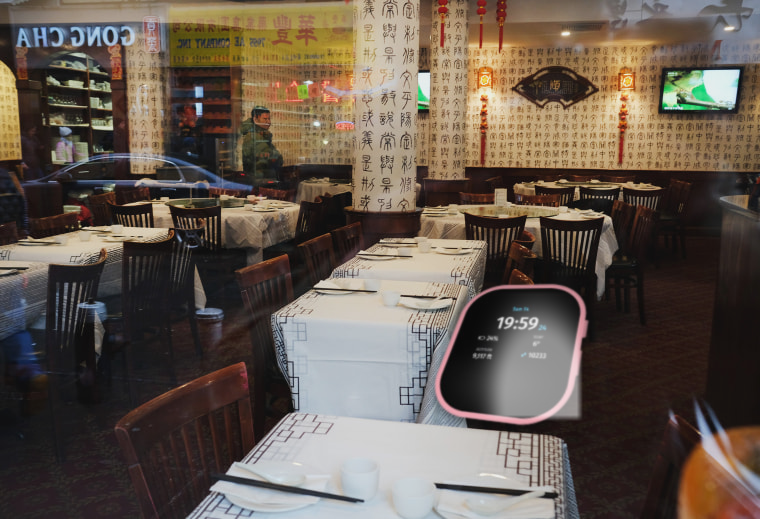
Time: {"hour": 19, "minute": 59}
